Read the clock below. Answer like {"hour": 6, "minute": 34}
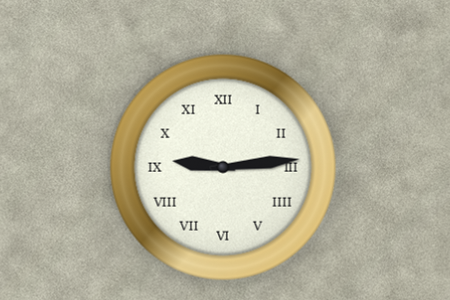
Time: {"hour": 9, "minute": 14}
